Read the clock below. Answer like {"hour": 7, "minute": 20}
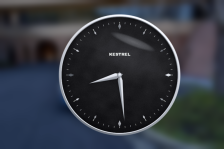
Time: {"hour": 8, "minute": 29}
